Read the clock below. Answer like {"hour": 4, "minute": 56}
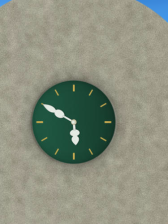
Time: {"hour": 5, "minute": 50}
